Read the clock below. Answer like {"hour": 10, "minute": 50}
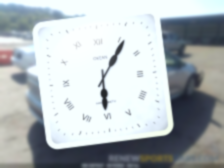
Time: {"hour": 6, "minute": 6}
